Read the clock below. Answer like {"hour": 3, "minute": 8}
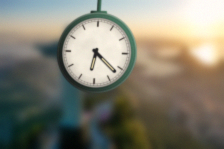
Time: {"hour": 6, "minute": 22}
